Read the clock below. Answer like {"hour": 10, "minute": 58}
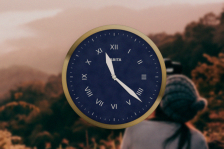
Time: {"hour": 11, "minute": 22}
